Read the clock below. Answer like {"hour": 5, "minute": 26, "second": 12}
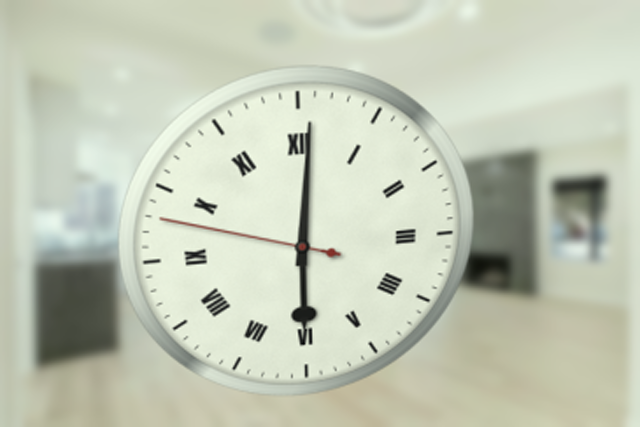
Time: {"hour": 6, "minute": 0, "second": 48}
